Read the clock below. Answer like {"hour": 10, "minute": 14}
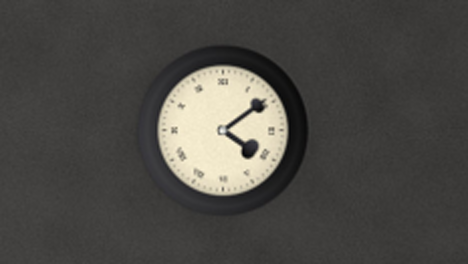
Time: {"hour": 4, "minute": 9}
